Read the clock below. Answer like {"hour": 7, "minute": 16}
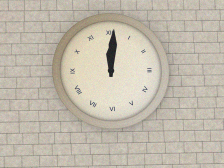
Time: {"hour": 12, "minute": 1}
